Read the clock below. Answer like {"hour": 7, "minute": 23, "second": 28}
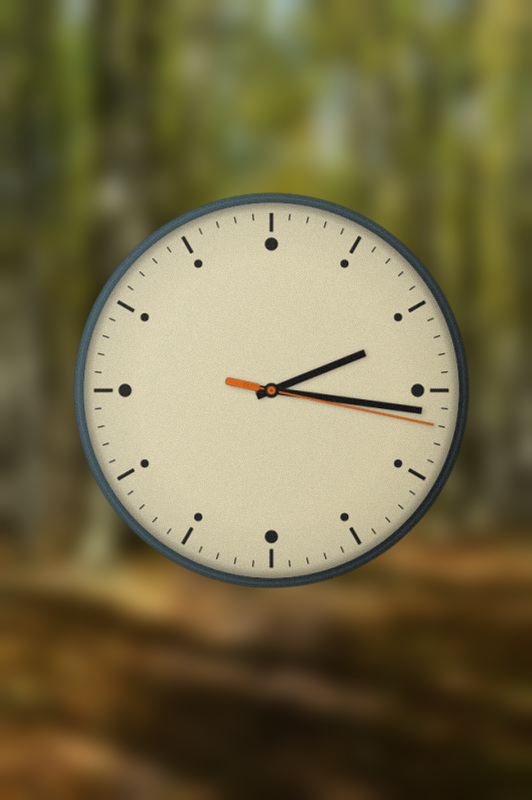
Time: {"hour": 2, "minute": 16, "second": 17}
